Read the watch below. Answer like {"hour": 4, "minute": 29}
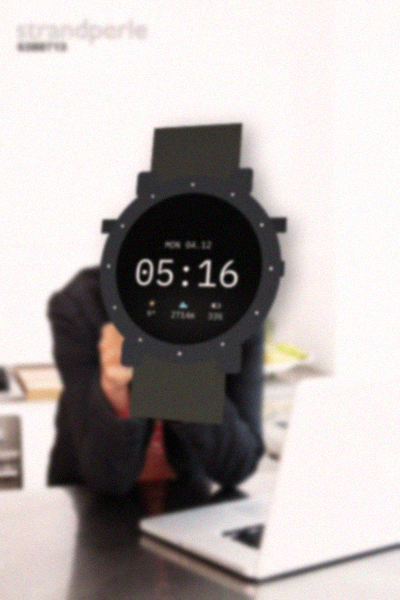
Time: {"hour": 5, "minute": 16}
